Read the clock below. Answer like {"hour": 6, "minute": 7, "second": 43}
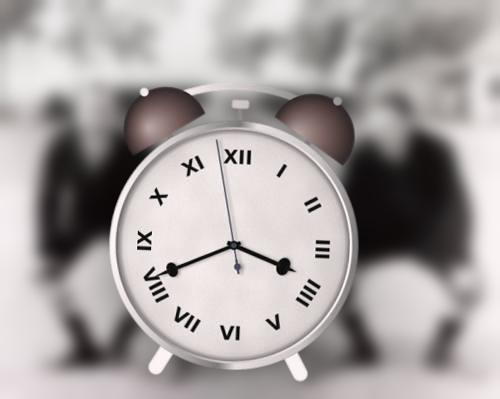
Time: {"hour": 3, "minute": 40, "second": 58}
